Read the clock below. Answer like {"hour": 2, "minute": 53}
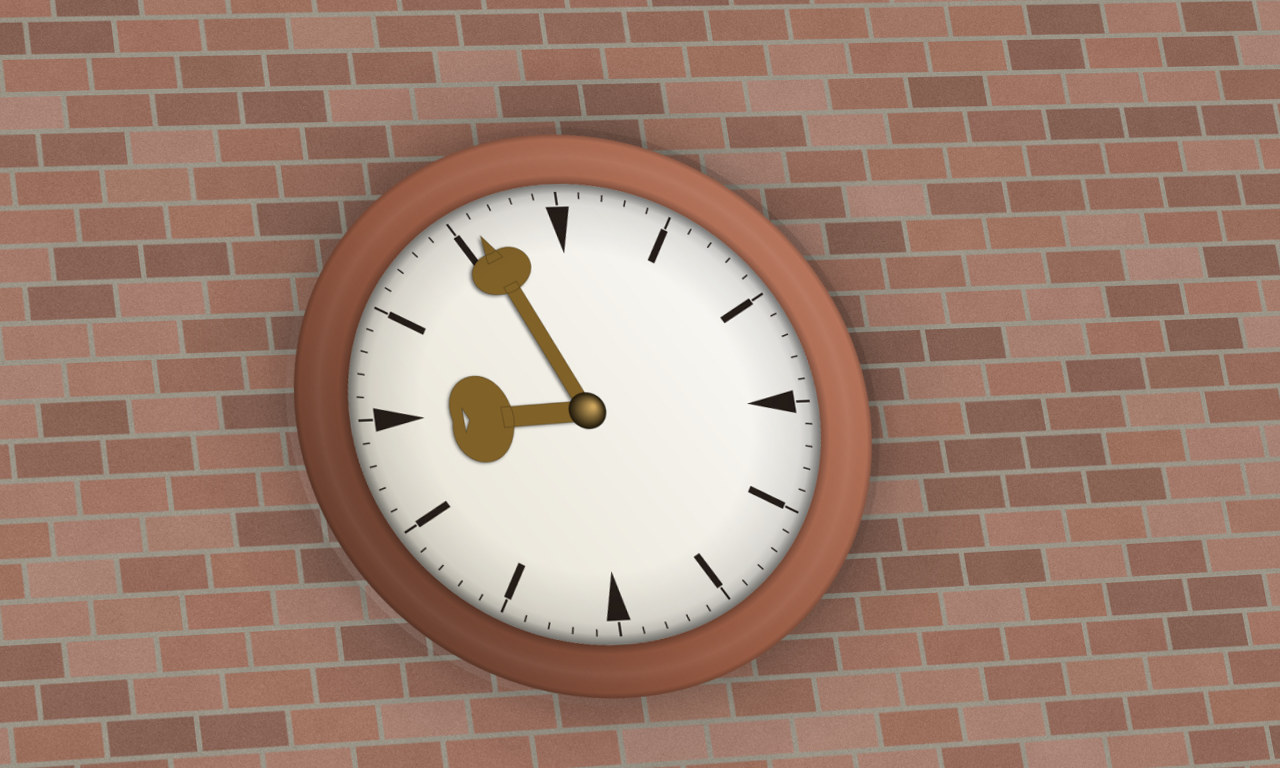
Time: {"hour": 8, "minute": 56}
